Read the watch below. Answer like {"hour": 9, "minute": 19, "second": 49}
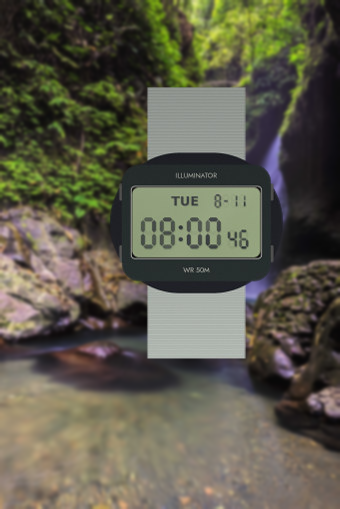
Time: {"hour": 8, "minute": 0, "second": 46}
